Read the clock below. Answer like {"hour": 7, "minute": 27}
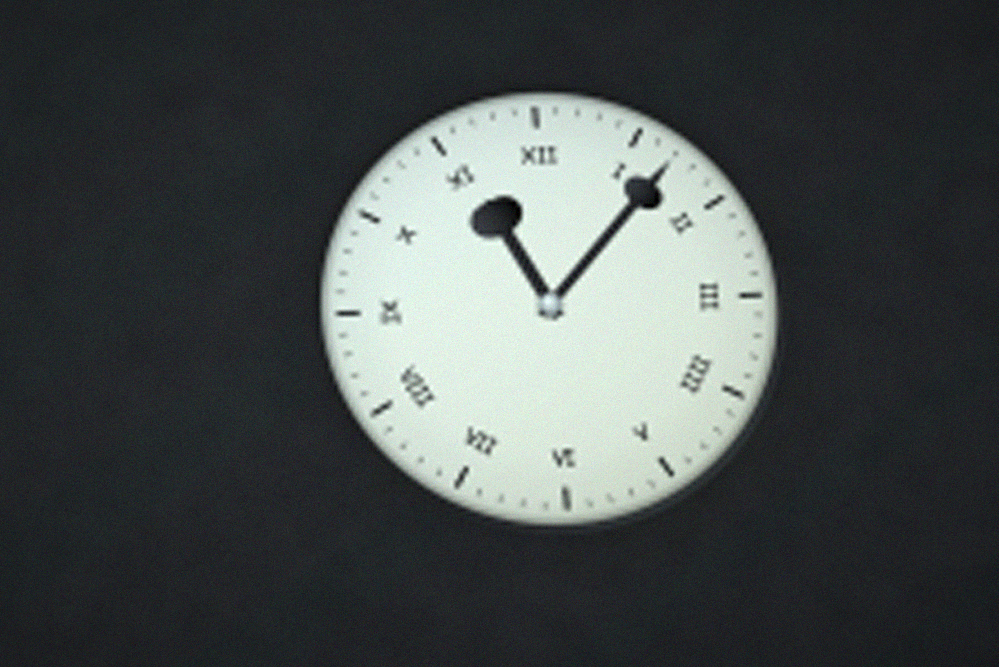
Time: {"hour": 11, "minute": 7}
